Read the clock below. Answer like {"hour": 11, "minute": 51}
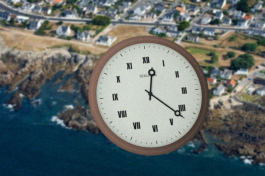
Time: {"hour": 12, "minute": 22}
